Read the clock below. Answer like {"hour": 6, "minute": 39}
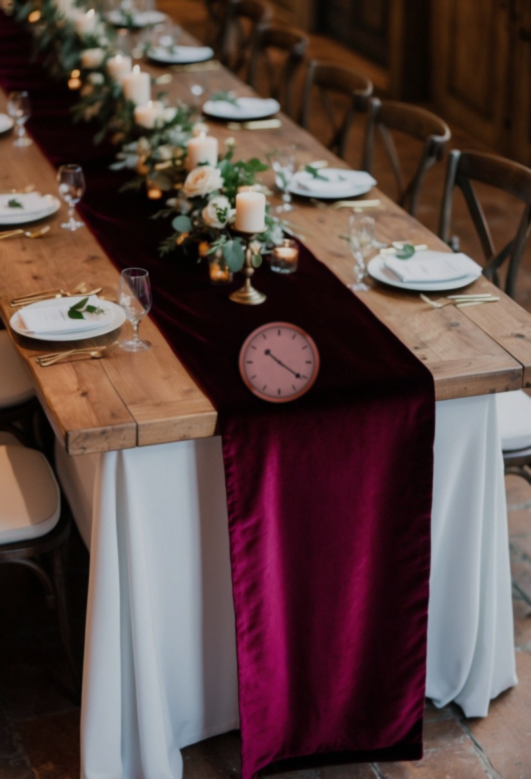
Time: {"hour": 10, "minute": 21}
